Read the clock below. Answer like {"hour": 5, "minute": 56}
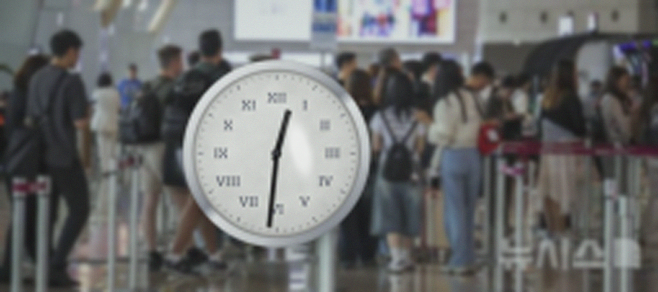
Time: {"hour": 12, "minute": 31}
